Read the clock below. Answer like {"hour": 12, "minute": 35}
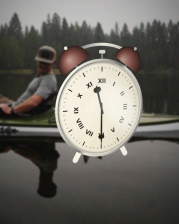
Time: {"hour": 11, "minute": 30}
